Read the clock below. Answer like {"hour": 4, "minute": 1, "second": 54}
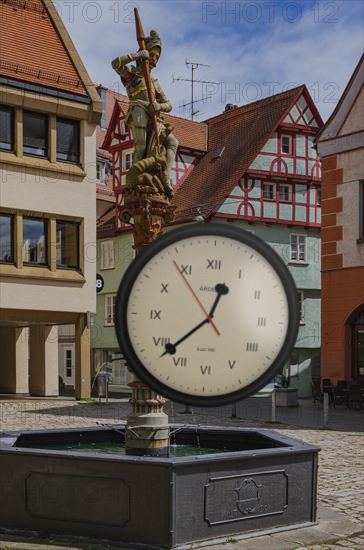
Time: {"hour": 12, "minute": 37, "second": 54}
